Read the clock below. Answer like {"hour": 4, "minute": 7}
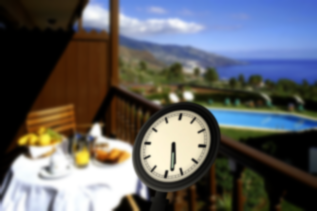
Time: {"hour": 5, "minute": 28}
